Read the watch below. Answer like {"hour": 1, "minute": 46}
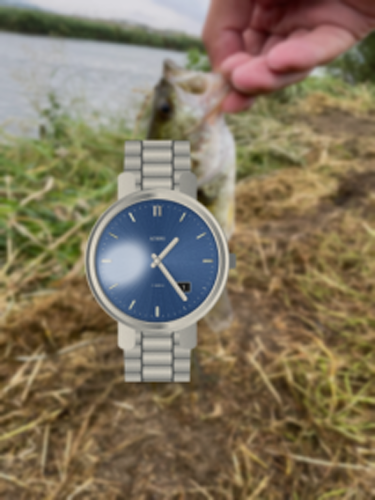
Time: {"hour": 1, "minute": 24}
